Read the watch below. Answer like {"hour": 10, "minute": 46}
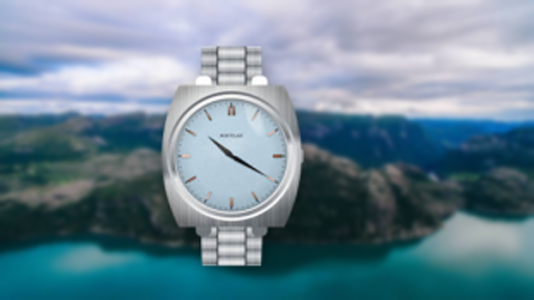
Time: {"hour": 10, "minute": 20}
